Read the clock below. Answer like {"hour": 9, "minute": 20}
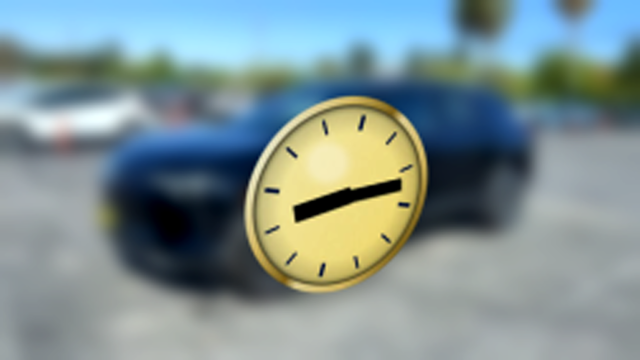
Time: {"hour": 8, "minute": 12}
